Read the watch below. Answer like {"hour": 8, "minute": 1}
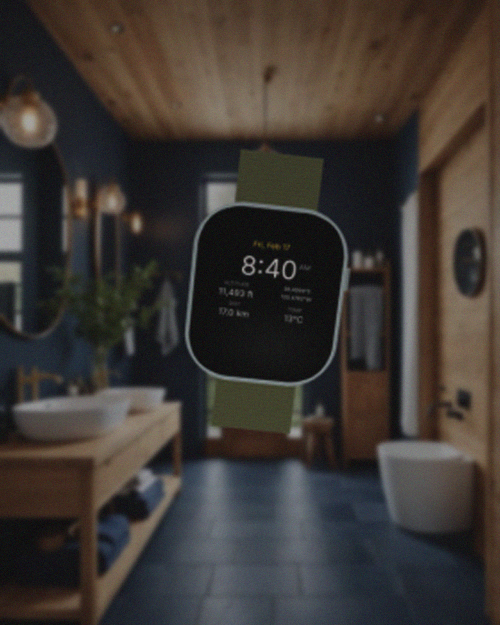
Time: {"hour": 8, "minute": 40}
